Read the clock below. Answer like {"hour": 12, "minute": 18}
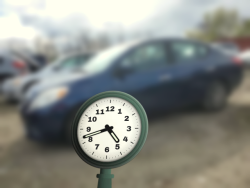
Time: {"hour": 4, "minute": 42}
